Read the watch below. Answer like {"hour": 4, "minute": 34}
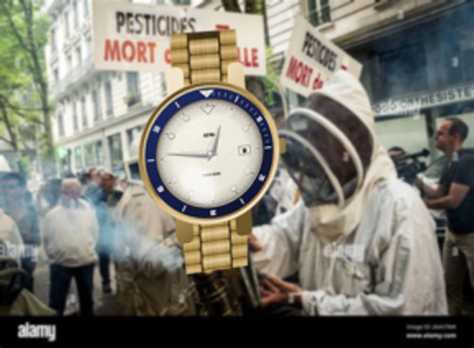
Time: {"hour": 12, "minute": 46}
